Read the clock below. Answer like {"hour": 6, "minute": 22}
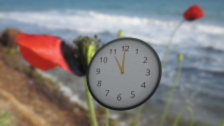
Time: {"hour": 11, "minute": 0}
